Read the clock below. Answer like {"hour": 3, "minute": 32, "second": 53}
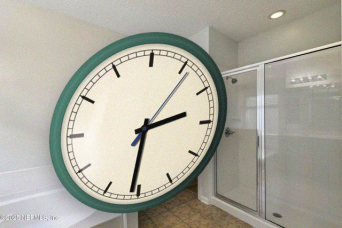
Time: {"hour": 2, "minute": 31, "second": 6}
